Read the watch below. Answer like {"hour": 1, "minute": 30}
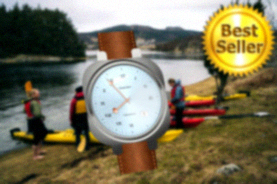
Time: {"hour": 7, "minute": 54}
